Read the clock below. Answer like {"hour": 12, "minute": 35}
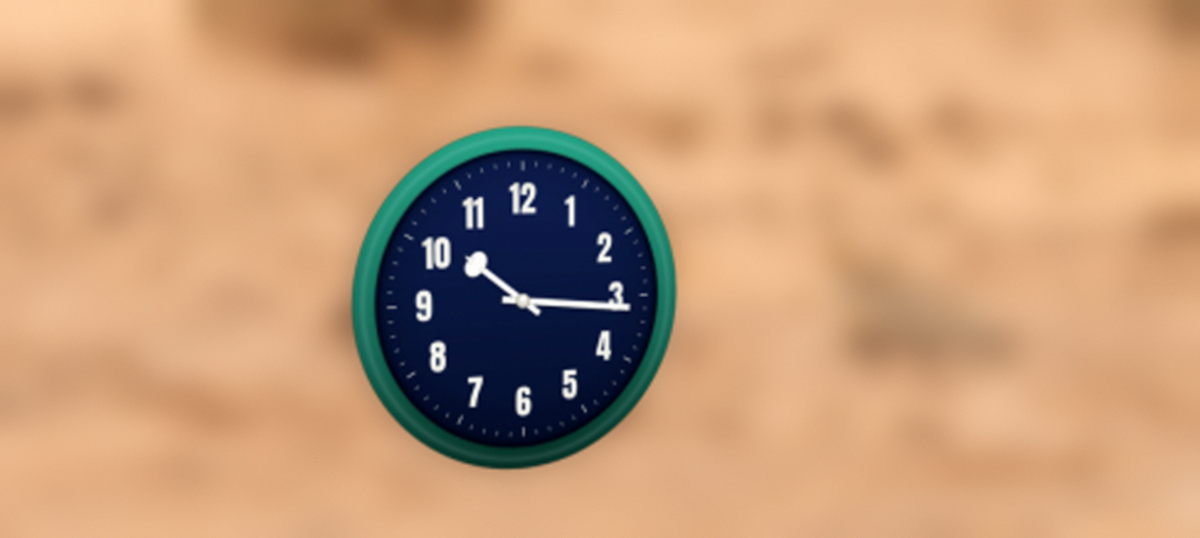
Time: {"hour": 10, "minute": 16}
